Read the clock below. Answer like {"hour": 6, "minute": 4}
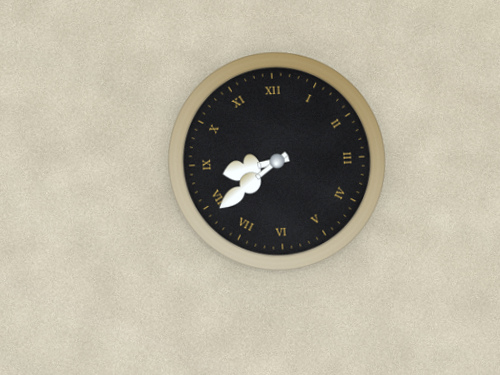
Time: {"hour": 8, "minute": 39}
